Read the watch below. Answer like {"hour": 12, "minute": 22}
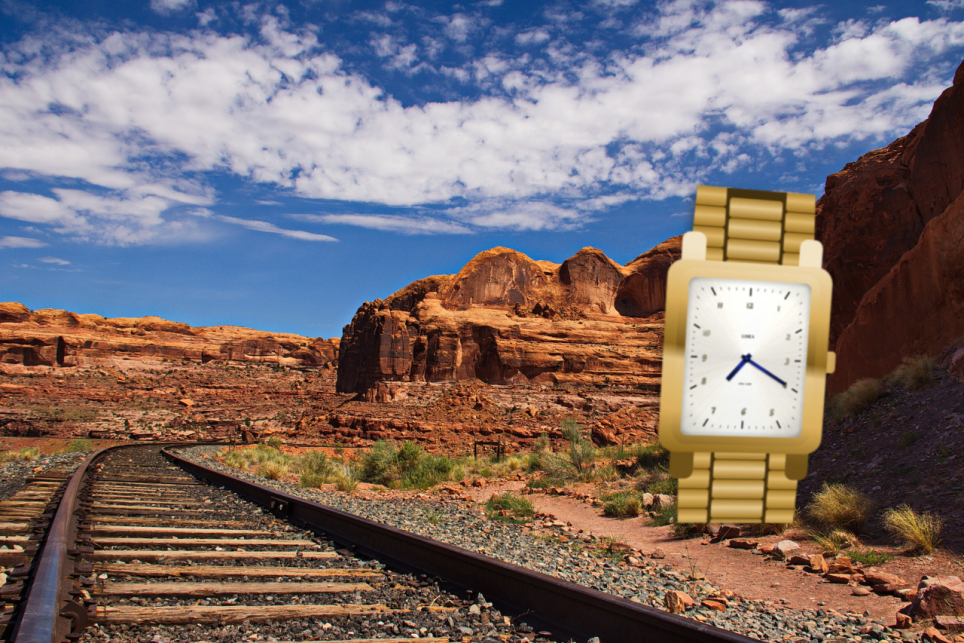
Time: {"hour": 7, "minute": 20}
